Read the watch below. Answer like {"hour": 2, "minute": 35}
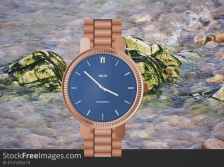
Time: {"hour": 3, "minute": 52}
